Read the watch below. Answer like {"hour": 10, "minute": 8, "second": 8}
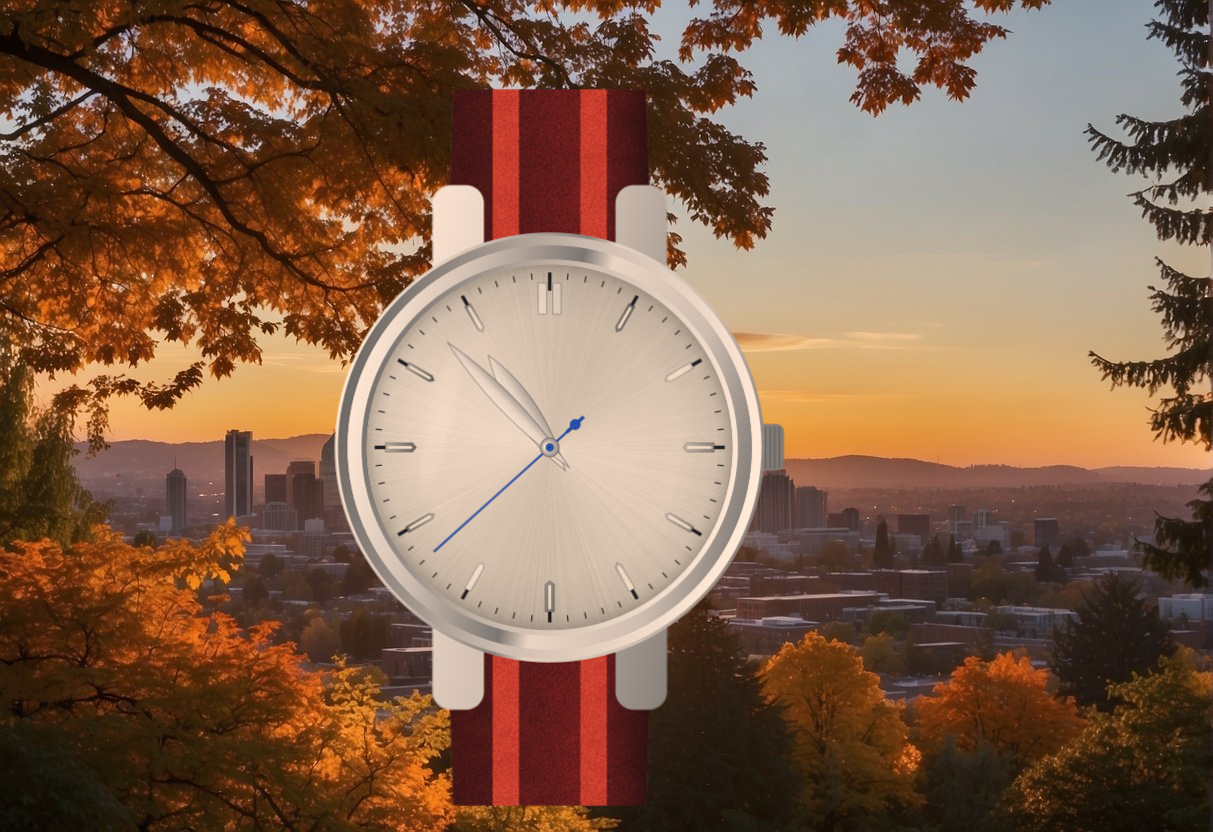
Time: {"hour": 10, "minute": 52, "second": 38}
